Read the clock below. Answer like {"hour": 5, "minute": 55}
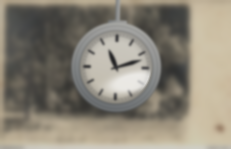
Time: {"hour": 11, "minute": 12}
